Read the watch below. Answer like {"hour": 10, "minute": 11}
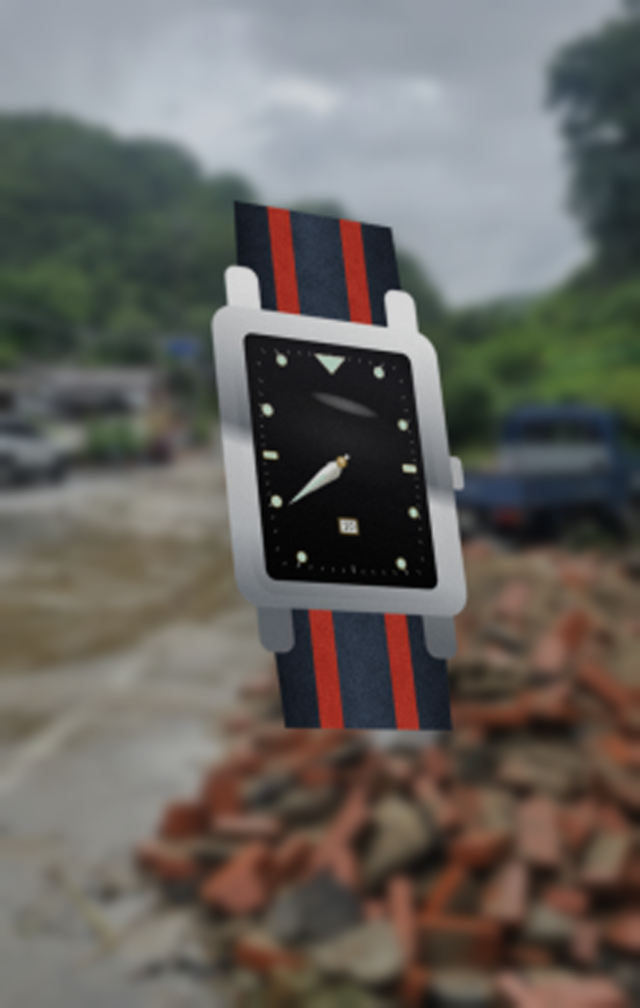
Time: {"hour": 7, "minute": 39}
